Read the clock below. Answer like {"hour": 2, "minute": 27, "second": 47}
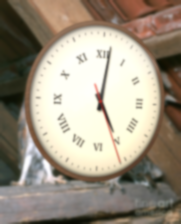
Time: {"hour": 5, "minute": 1, "second": 26}
